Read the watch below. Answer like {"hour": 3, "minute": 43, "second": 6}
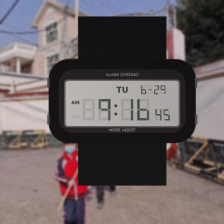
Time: {"hour": 9, "minute": 16, "second": 45}
